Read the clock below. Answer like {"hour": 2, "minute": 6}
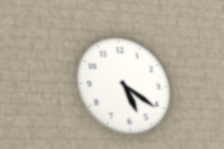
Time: {"hour": 5, "minute": 21}
